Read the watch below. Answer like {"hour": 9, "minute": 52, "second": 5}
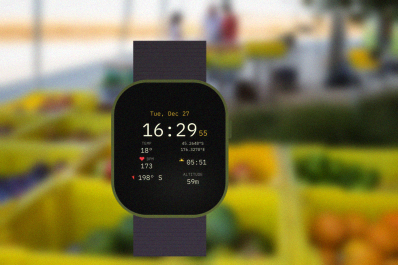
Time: {"hour": 16, "minute": 29, "second": 55}
